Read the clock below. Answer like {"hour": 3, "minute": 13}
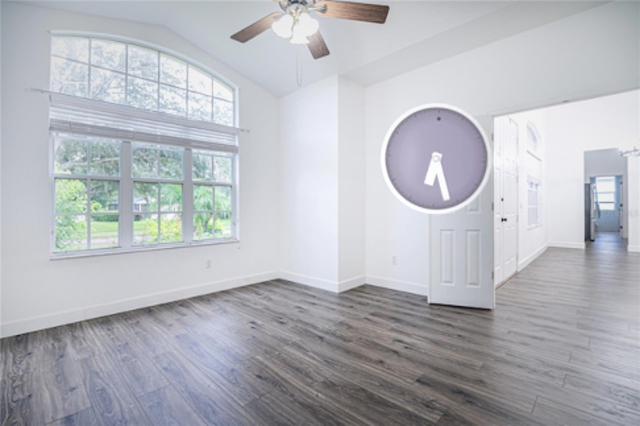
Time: {"hour": 6, "minute": 27}
